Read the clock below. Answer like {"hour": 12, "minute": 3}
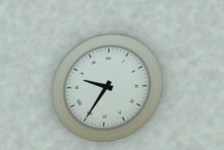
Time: {"hour": 9, "minute": 35}
